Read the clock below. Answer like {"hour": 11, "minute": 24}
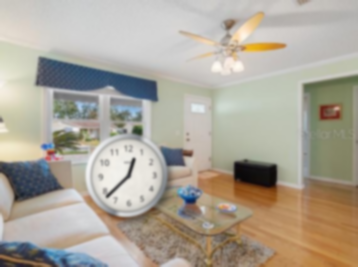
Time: {"hour": 12, "minute": 38}
